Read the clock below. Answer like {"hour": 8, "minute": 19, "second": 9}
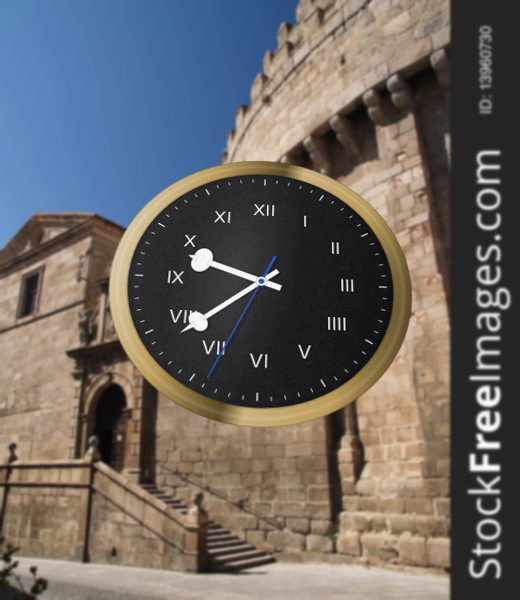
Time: {"hour": 9, "minute": 38, "second": 34}
